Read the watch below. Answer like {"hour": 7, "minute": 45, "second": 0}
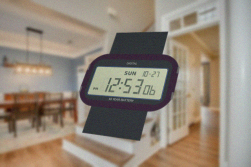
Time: {"hour": 12, "minute": 53, "second": 6}
